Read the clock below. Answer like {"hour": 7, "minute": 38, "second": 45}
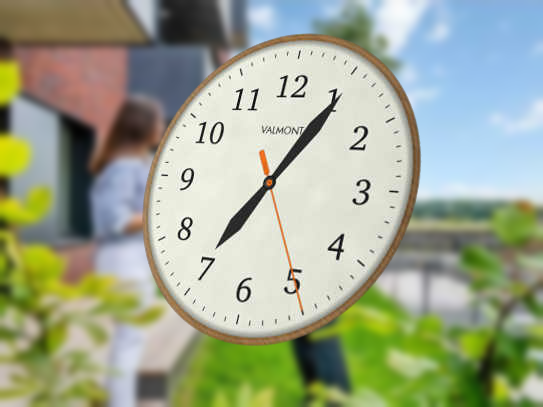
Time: {"hour": 7, "minute": 5, "second": 25}
